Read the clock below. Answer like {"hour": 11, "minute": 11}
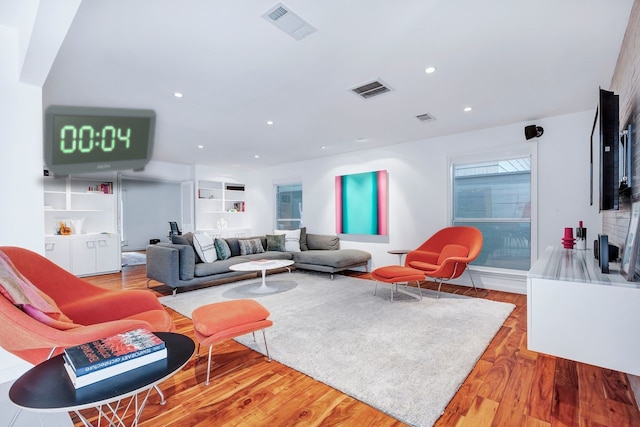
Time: {"hour": 0, "minute": 4}
